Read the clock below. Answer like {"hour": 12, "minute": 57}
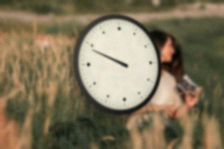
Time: {"hour": 9, "minute": 49}
